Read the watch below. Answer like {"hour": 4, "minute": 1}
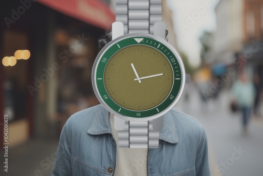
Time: {"hour": 11, "minute": 13}
